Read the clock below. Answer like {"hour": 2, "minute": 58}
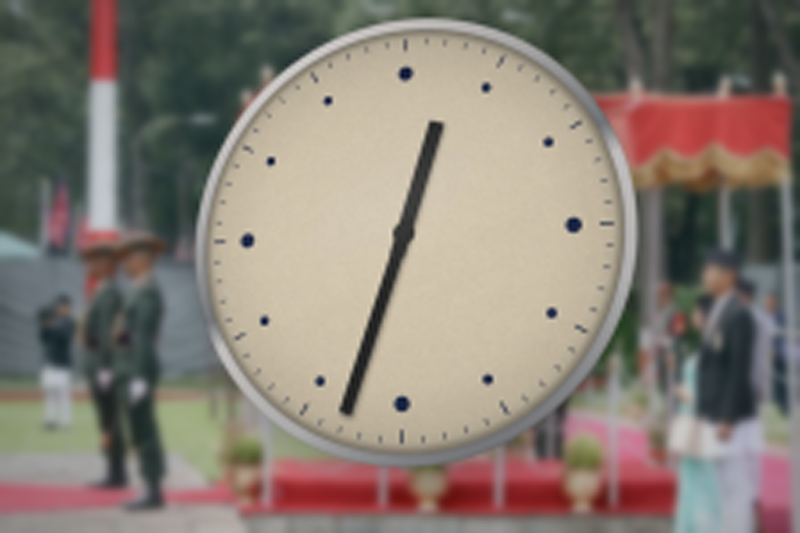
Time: {"hour": 12, "minute": 33}
